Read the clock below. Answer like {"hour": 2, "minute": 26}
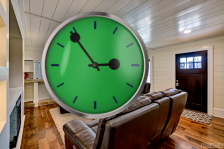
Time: {"hour": 2, "minute": 54}
